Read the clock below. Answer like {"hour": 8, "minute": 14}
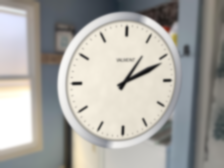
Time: {"hour": 1, "minute": 11}
